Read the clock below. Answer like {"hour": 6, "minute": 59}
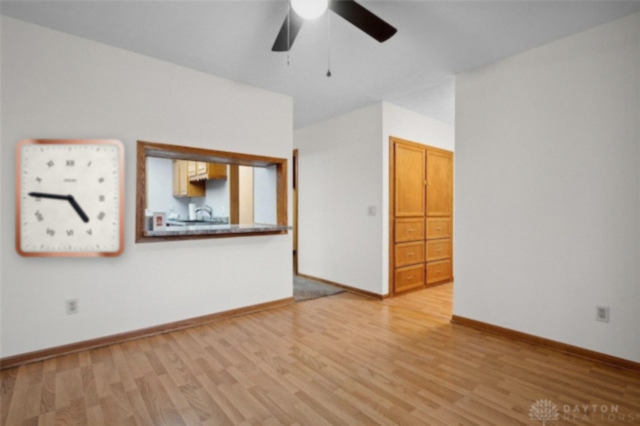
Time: {"hour": 4, "minute": 46}
